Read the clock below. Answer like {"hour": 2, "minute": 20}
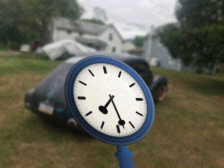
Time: {"hour": 7, "minute": 28}
